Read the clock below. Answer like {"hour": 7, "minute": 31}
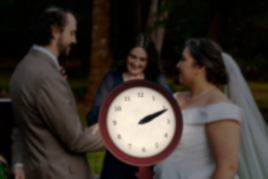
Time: {"hour": 2, "minute": 11}
